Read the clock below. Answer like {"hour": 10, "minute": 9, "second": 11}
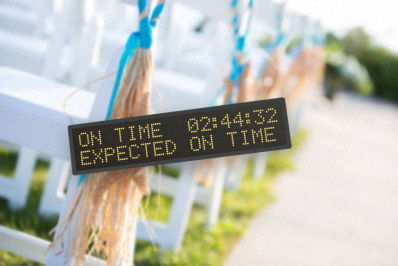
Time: {"hour": 2, "minute": 44, "second": 32}
